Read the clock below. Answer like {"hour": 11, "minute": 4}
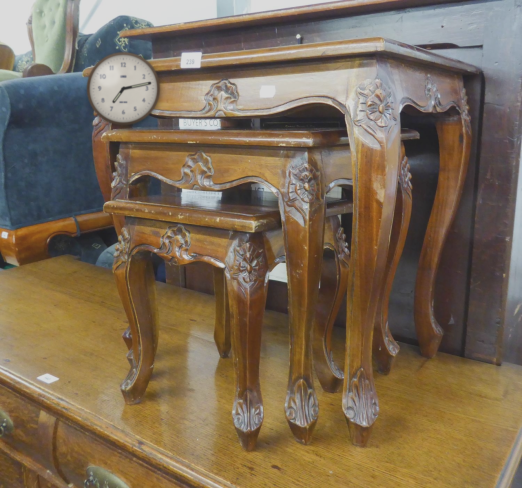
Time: {"hour": 7, "minute": 13}
